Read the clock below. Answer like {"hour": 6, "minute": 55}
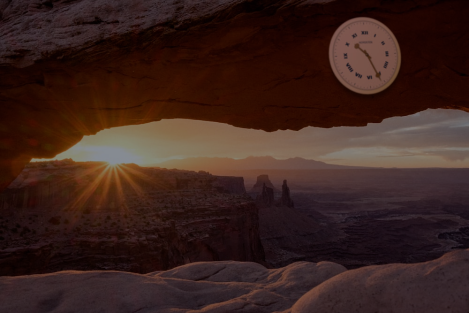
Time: {"hour": 10, "minute": 26}
